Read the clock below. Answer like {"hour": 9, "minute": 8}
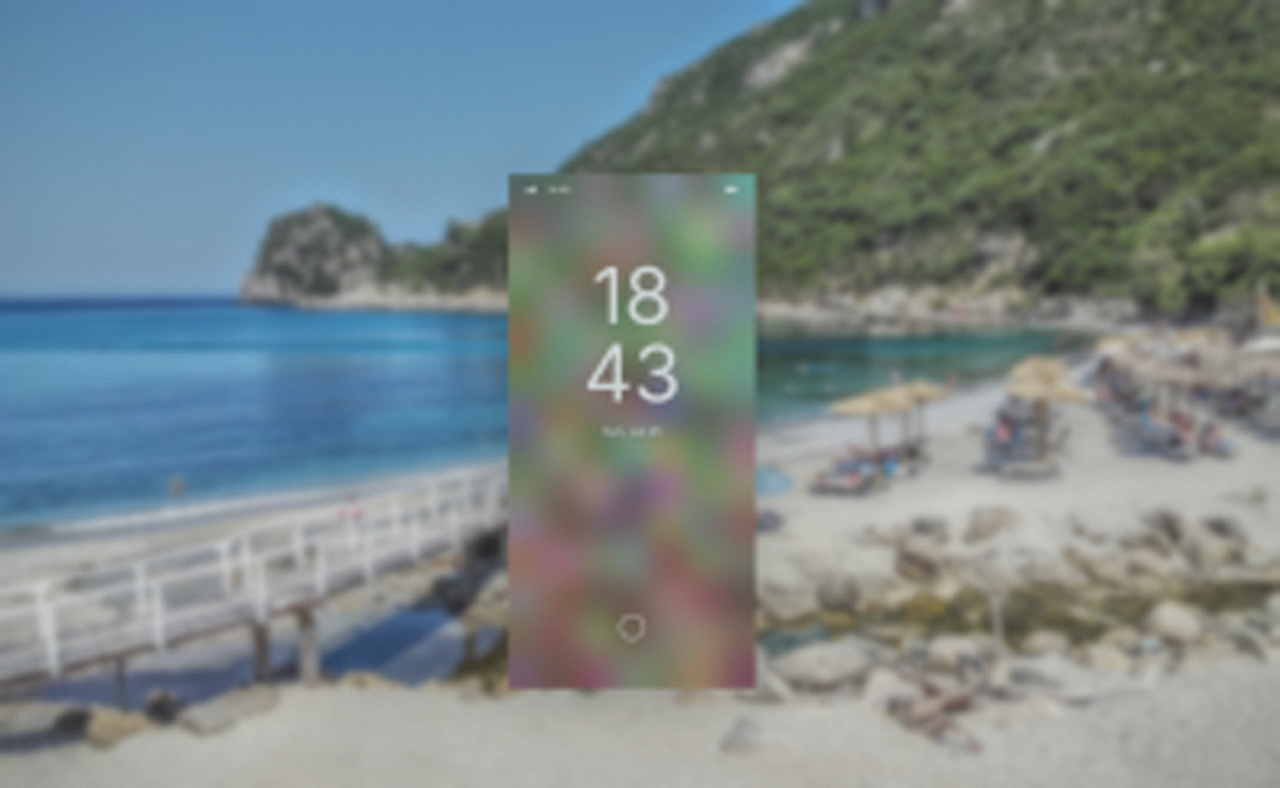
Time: {"hour": 18, "minute": 43}
